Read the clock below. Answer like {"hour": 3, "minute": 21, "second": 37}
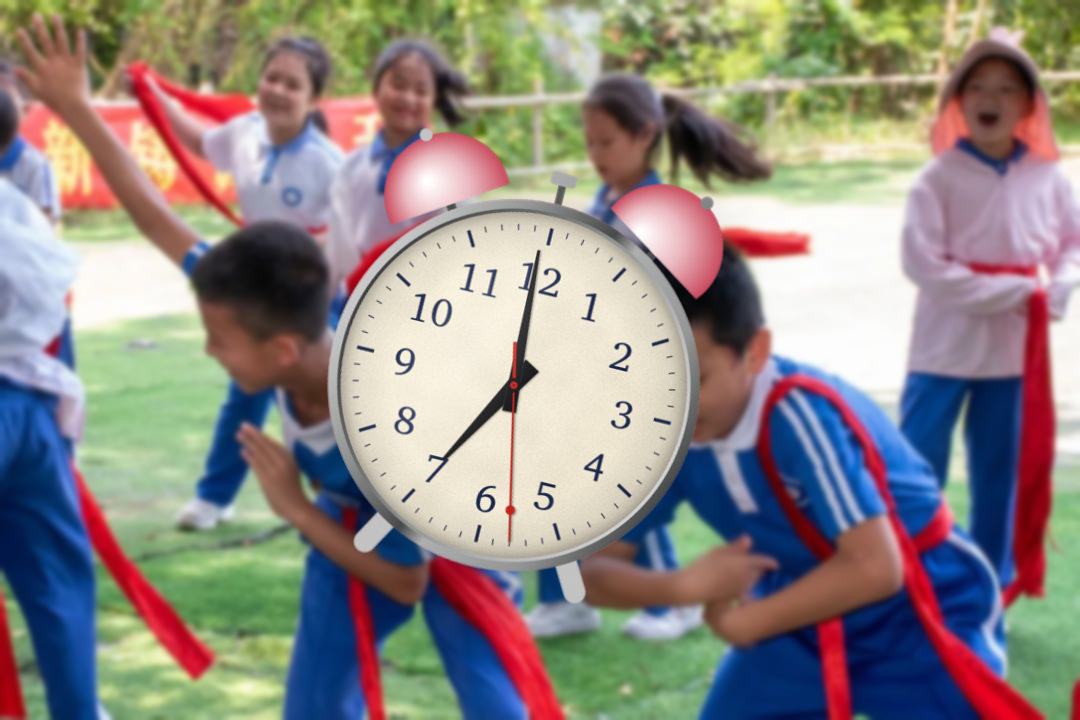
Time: {"hour": 6, "minute": 59, "second": 28}
